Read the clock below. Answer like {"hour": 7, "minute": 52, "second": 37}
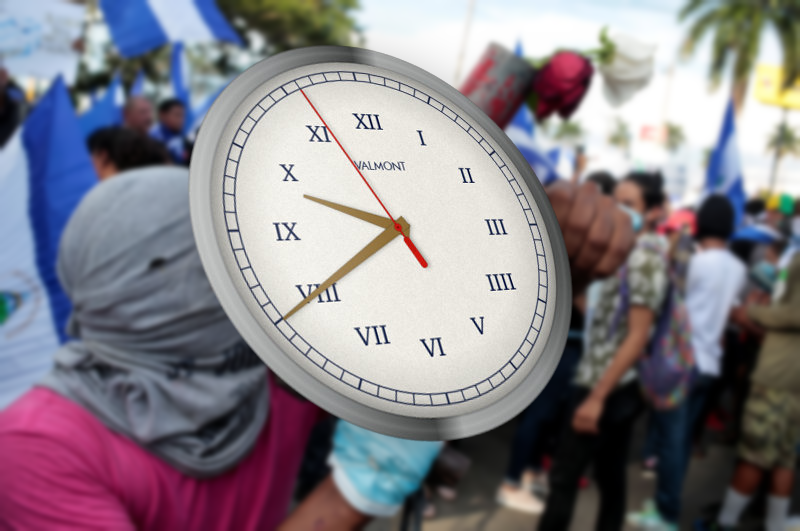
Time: {"hour": 9, "minute": 39, "second": 56}
